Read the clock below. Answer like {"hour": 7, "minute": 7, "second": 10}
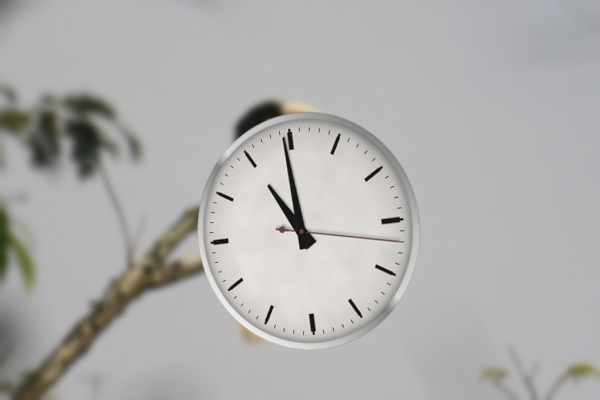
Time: {"hour": 10, "minute": 59, "second": 17}
